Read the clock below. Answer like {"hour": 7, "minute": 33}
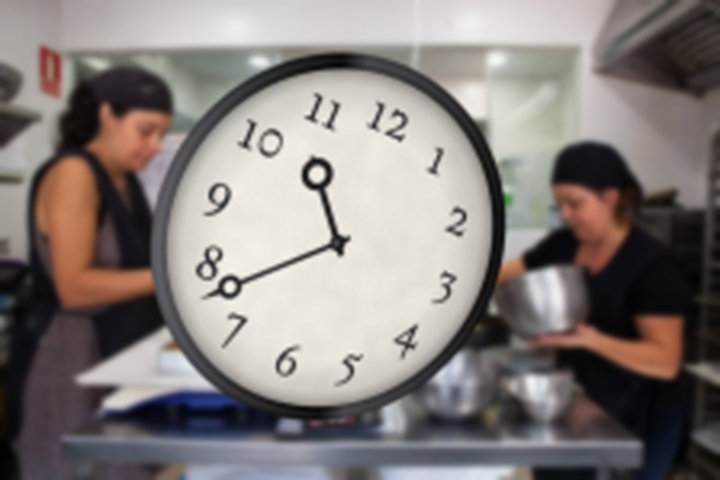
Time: {"hour": 10, "minute": 38}
